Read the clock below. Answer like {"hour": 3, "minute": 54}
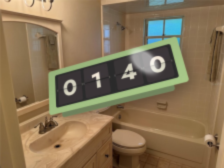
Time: {"hour": 1, "minute": 40}
